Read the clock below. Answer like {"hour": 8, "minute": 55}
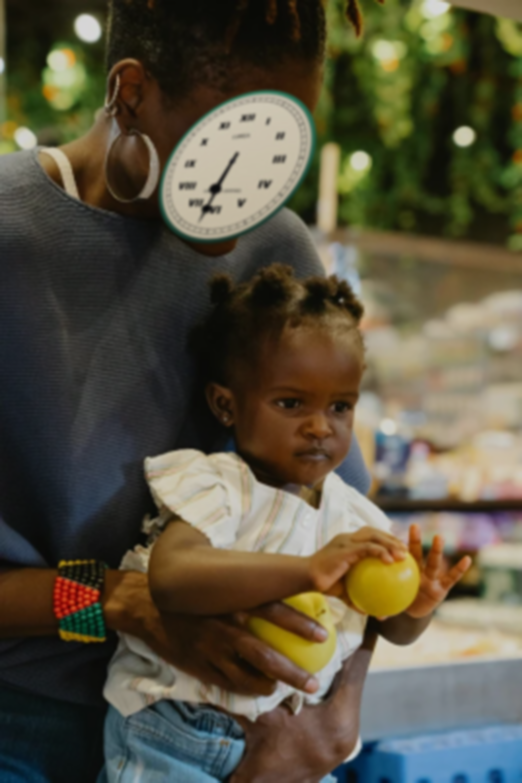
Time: {"hour": 6, "minute": 32}
